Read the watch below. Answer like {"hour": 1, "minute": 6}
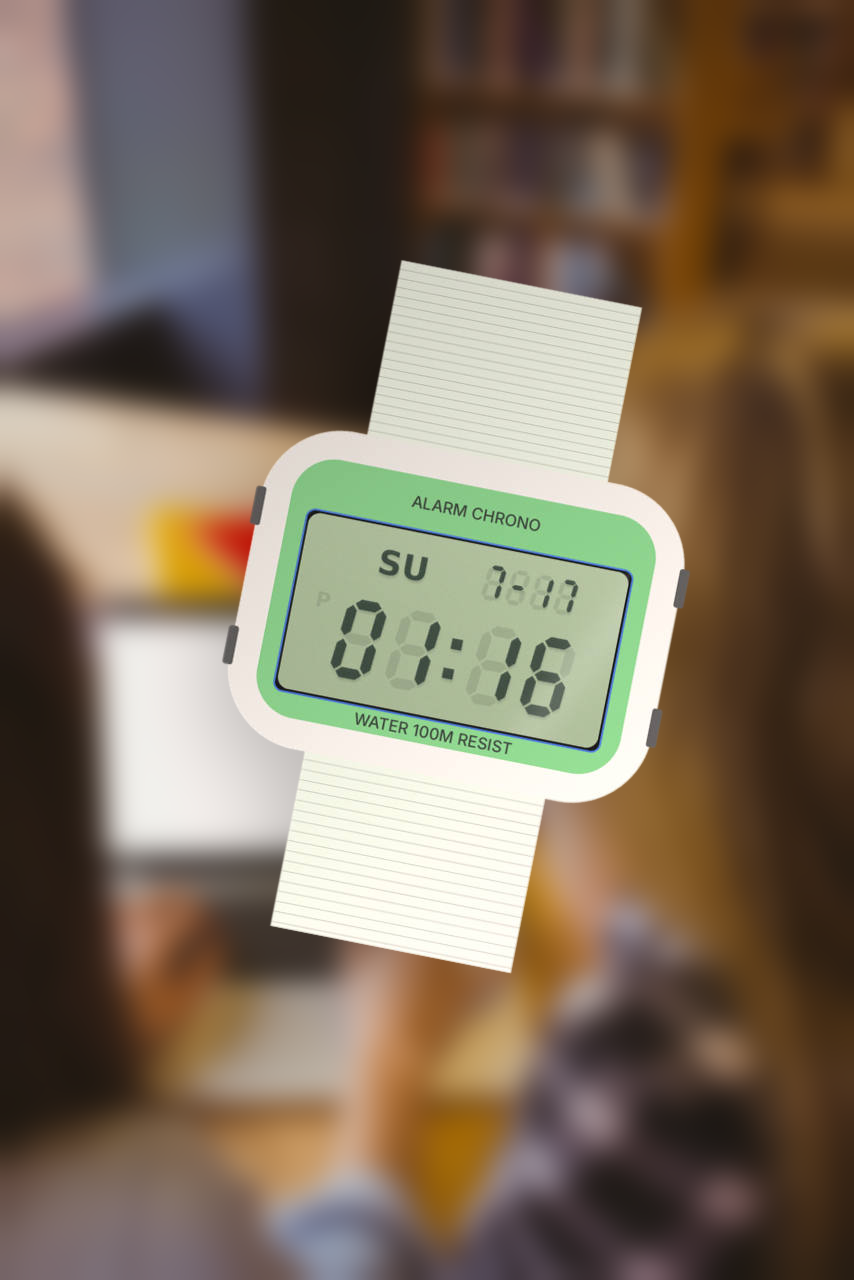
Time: {"hour": 1, "minute": 16}
